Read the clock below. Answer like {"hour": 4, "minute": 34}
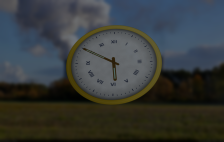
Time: {"hour": 5, "minute": 50}
